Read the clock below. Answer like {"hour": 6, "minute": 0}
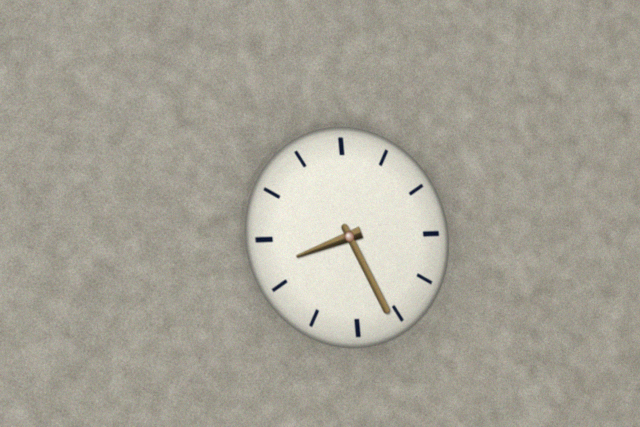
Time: {"hour": 8, "minute": 26}
